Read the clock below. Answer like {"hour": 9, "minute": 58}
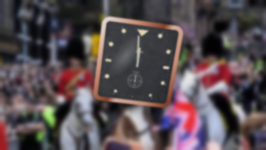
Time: {"hour": 11, "minute": 59}
